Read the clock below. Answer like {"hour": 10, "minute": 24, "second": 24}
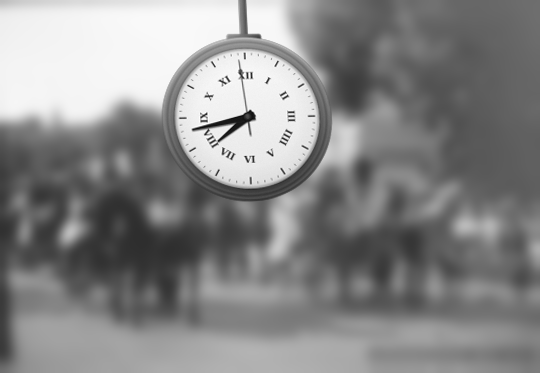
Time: {"hour": 7, "minute": 42, "second": 59}
